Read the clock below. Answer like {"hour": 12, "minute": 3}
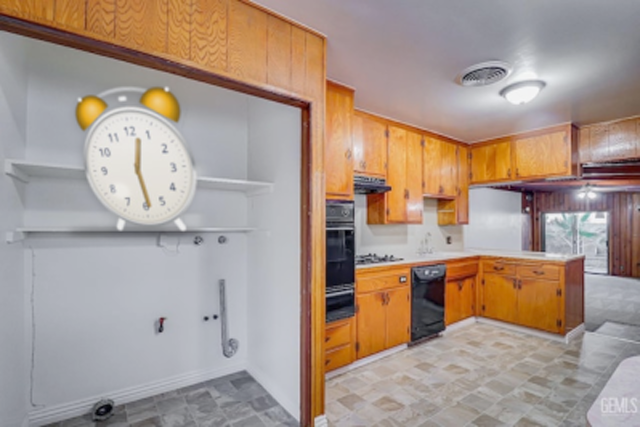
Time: {"hour": 12, "minute": 29}
